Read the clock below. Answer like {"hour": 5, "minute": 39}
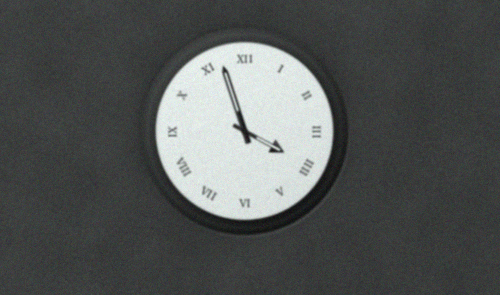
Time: {"hour": 3, "minute": 57}
